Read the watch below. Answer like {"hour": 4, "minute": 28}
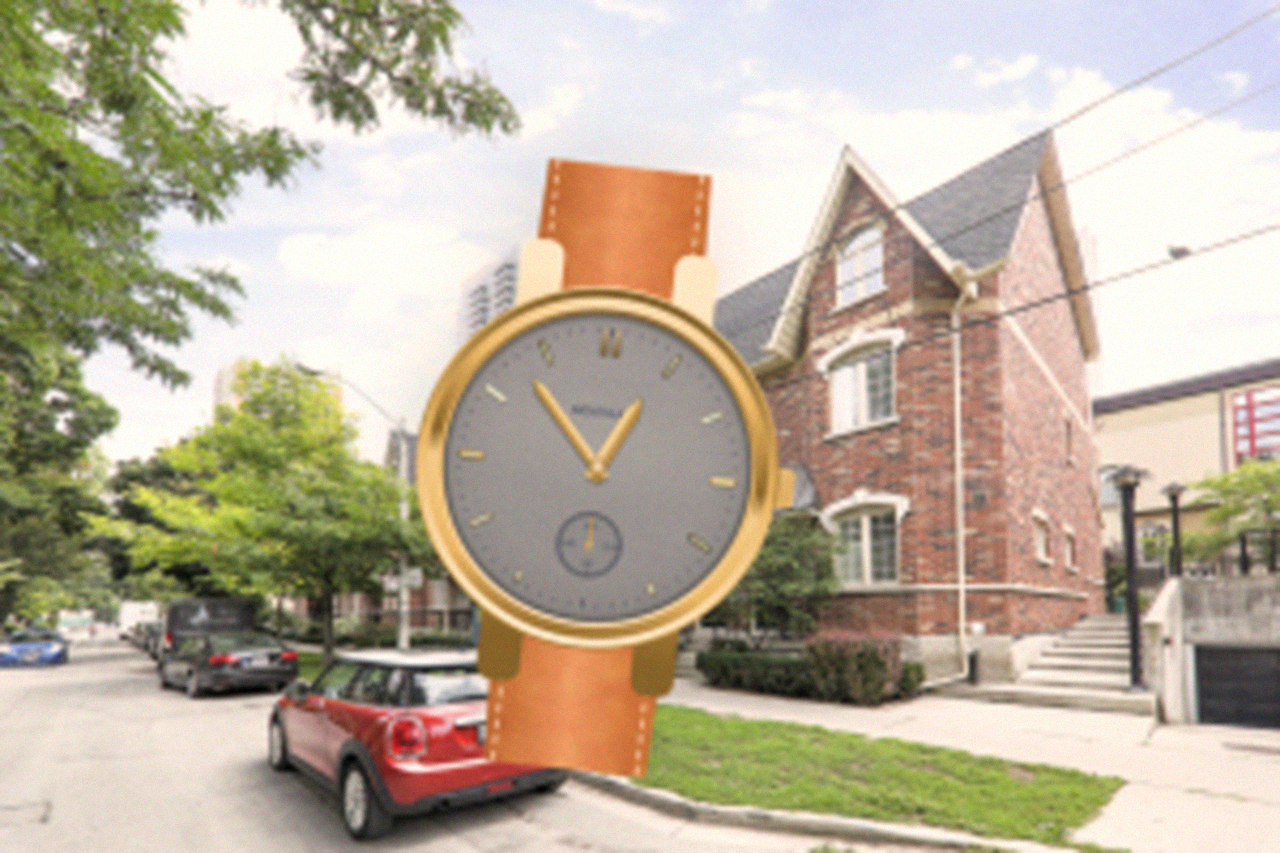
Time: {"hour": 12, "minute": 53}
